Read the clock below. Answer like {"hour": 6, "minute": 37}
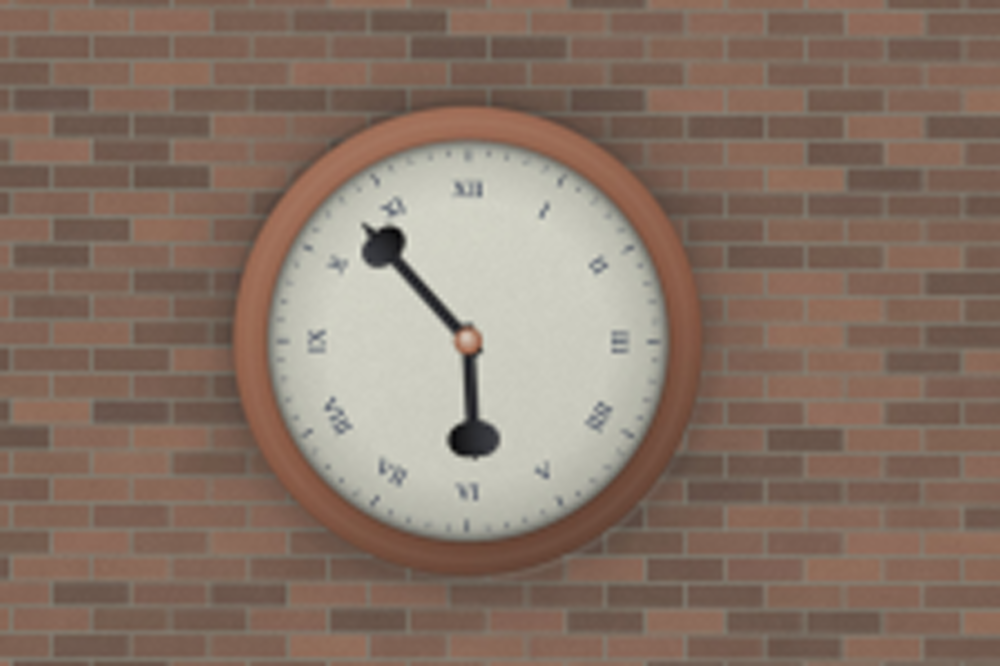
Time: {"hour": 5, "minute": 53}
